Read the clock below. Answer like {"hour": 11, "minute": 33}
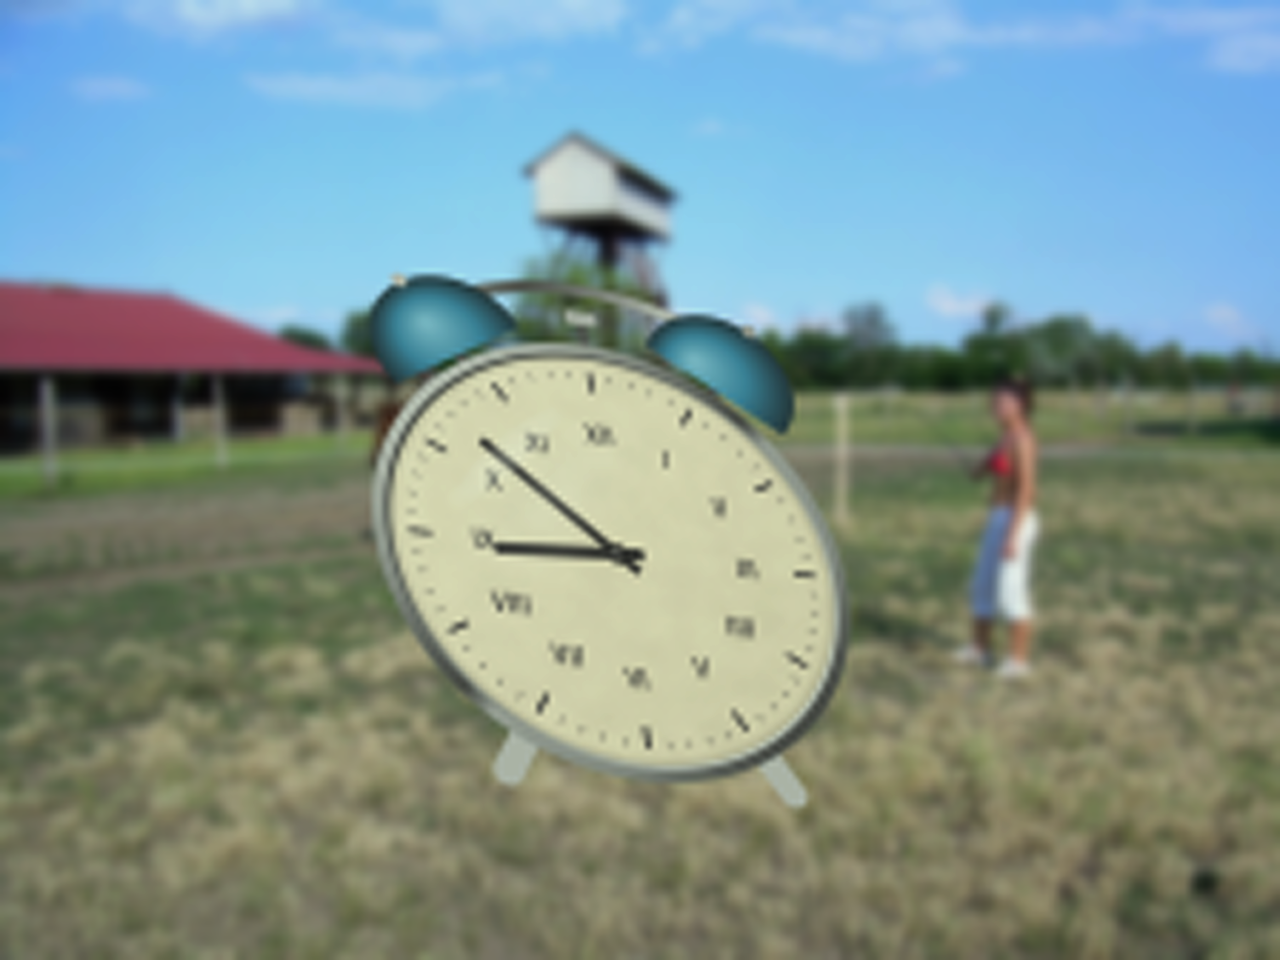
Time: {"hour": 8, "minute": 52}
